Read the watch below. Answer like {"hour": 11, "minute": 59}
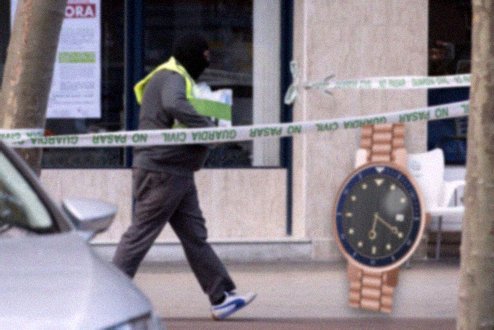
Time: {"hour": 6, "minute": 20}
